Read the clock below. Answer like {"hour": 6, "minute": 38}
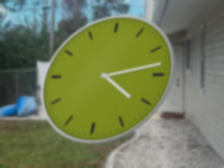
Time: {"hour": 4, "minute": 13}
